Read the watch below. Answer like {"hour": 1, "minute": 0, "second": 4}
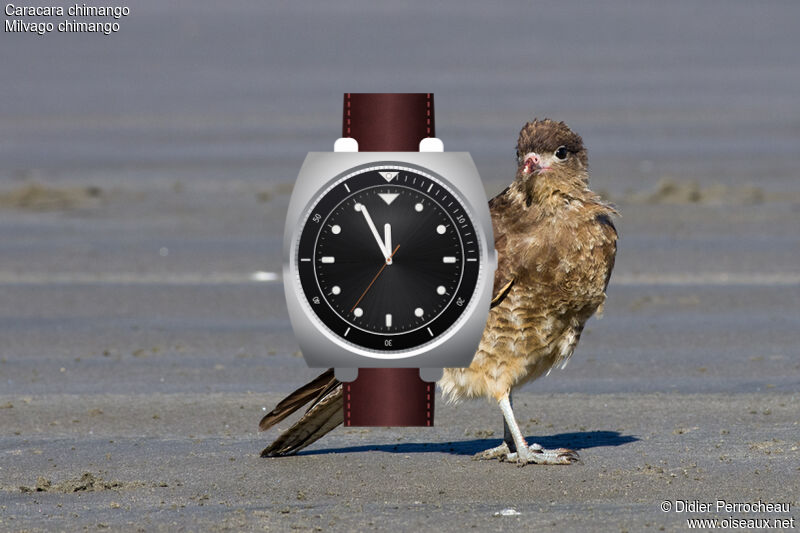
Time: {"hour": 11, "minute": 55, "second": 36}
